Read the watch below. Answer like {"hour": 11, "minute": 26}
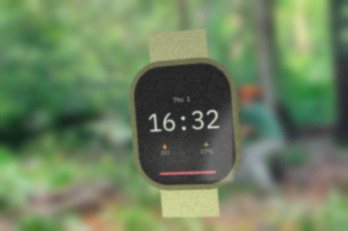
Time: {"hour": 16, "minute": 32}
